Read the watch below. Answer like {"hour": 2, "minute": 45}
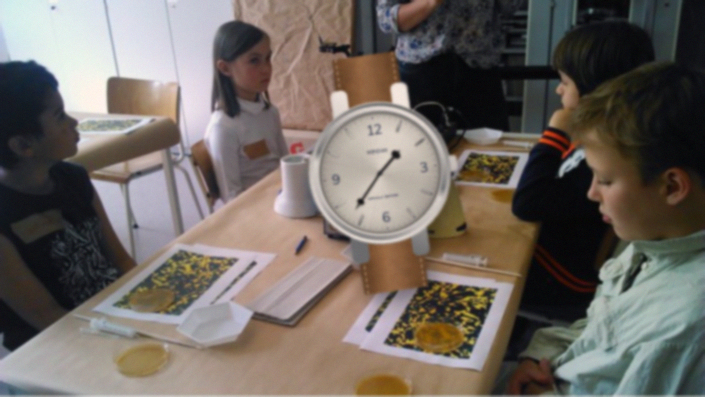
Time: {"hour": 1, "minute": 37}
